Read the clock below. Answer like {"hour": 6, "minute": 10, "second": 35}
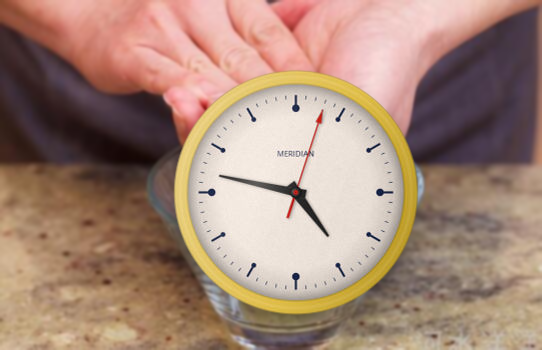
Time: {"hour": 4, "minute": 47, "second": 3}
